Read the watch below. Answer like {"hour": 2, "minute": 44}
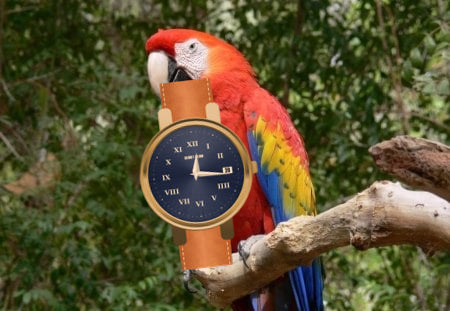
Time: {"hour": 12, "minute": 16}
